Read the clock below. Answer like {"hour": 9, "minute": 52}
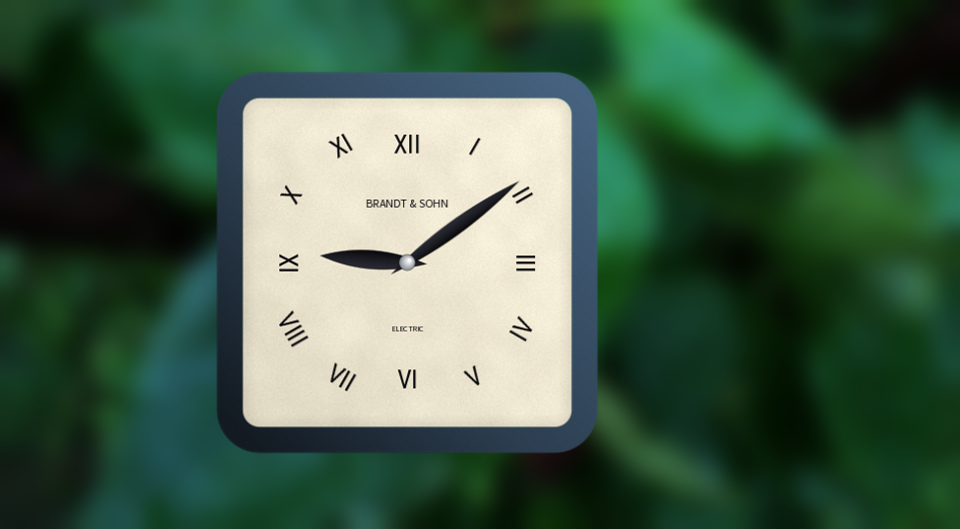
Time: {"hour": 9, "minute": 9}
